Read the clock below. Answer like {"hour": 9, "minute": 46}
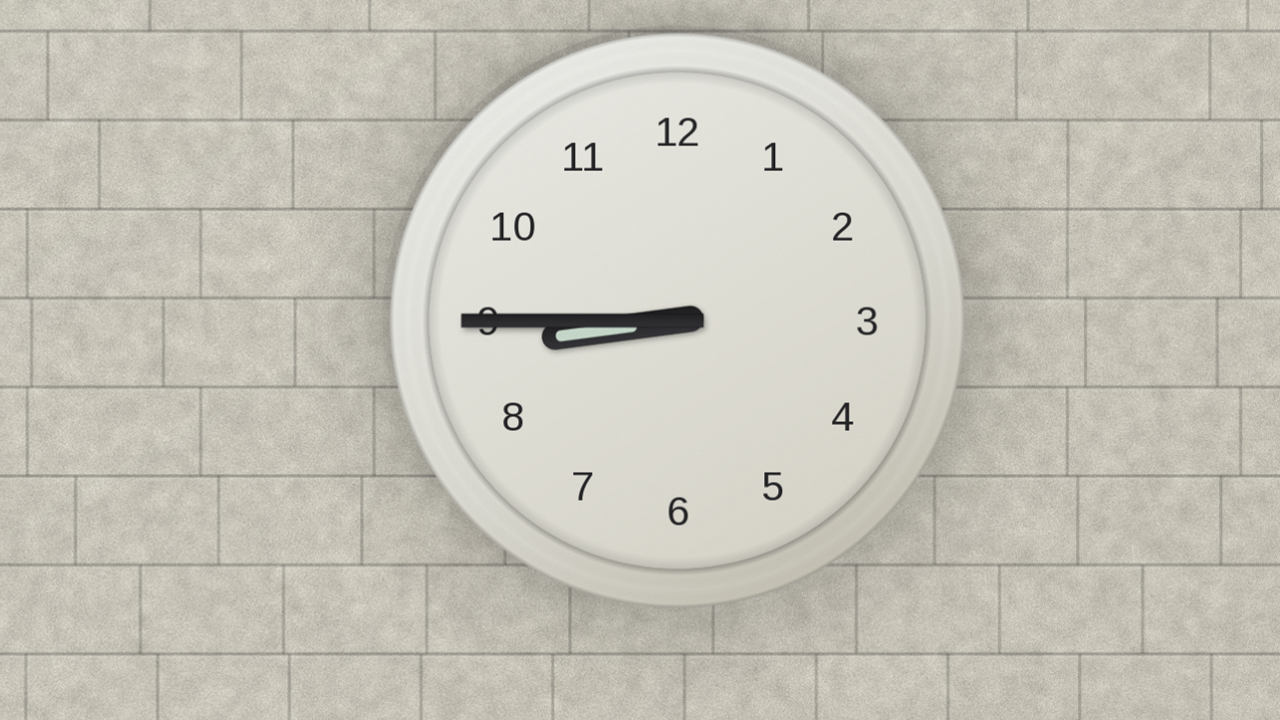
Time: {"hour": 8, "minute": 45}
